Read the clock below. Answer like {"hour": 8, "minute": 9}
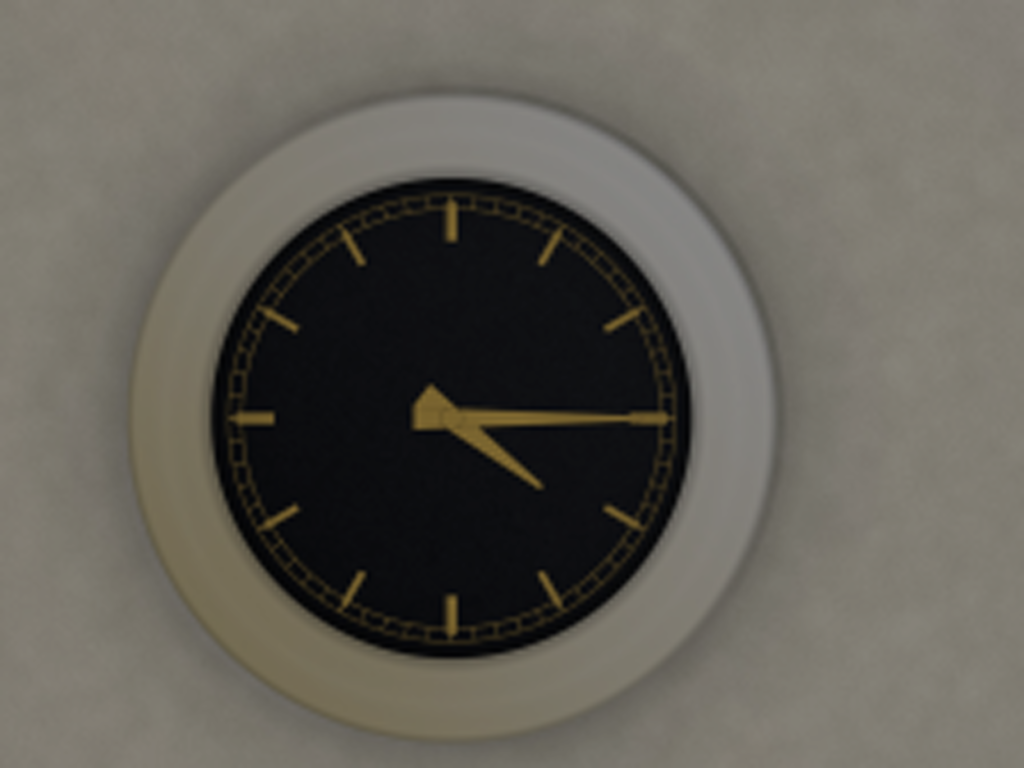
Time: {"hour": 4, "minute": 15}
